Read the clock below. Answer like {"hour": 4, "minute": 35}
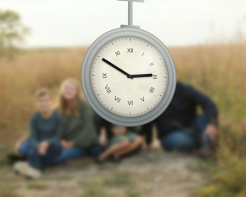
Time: {"hour": 2, "minute": 50}
